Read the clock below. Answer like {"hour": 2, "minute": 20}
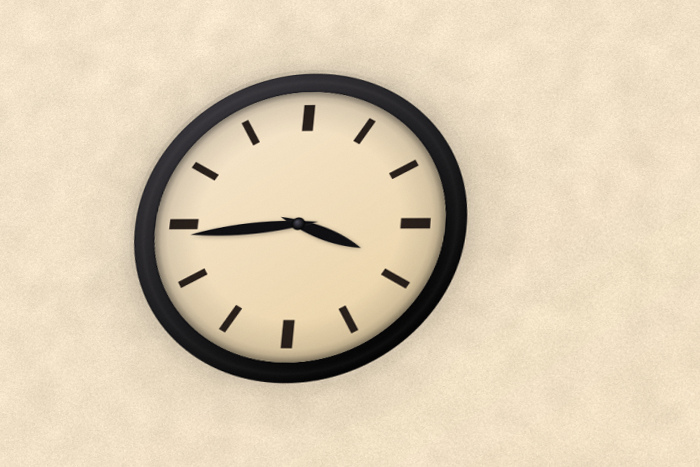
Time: {"hour": 3, "minute": 44}
